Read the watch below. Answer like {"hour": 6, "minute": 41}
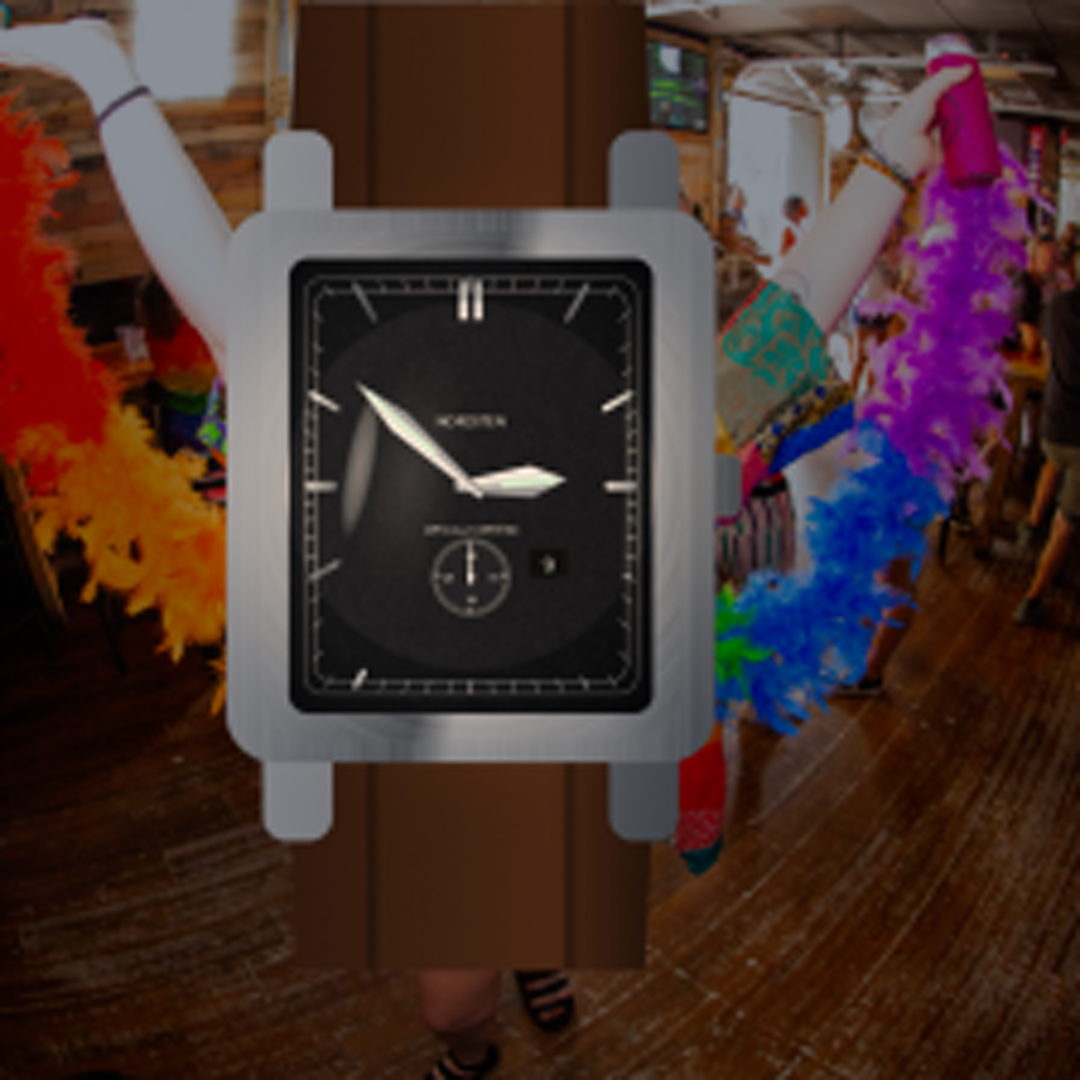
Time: {"hour": 2, "minute": 52}
